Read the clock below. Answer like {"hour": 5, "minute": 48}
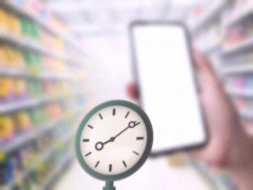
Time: {"hour": 8, "minute": 9}
